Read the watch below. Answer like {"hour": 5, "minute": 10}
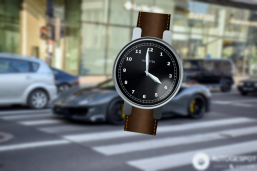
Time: {"hour": 3, "minute": 59}
